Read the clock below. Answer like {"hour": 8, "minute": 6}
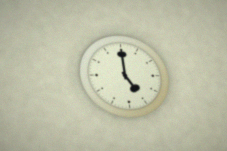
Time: {"hour": 5, "minute": 0}
